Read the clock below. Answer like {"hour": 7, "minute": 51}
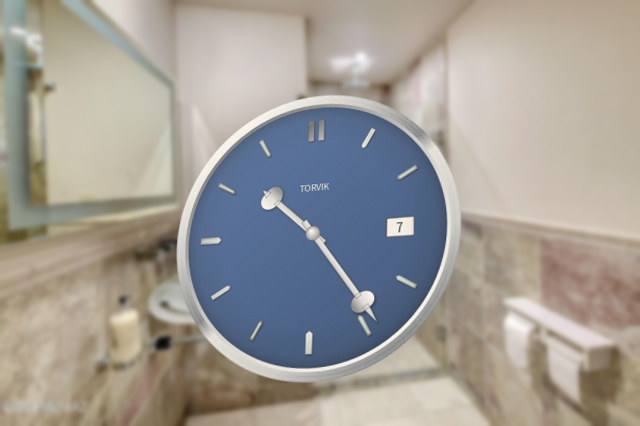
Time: {"hour": 10, "minute": 24}
